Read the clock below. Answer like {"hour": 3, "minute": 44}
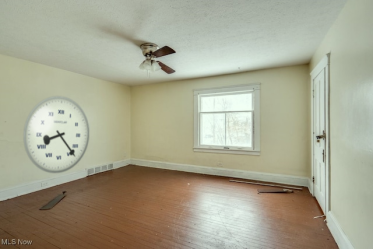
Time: {"hour": 8, "minute": 23}
